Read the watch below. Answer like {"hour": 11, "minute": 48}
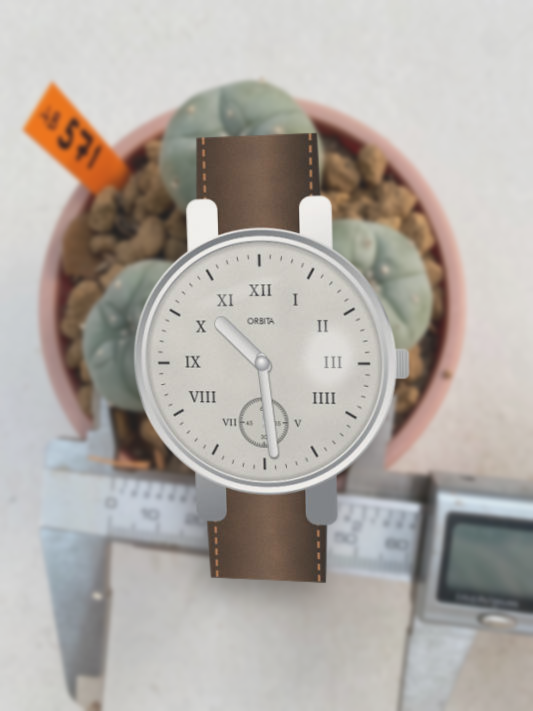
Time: {"hour": 10, "minute": 29}
